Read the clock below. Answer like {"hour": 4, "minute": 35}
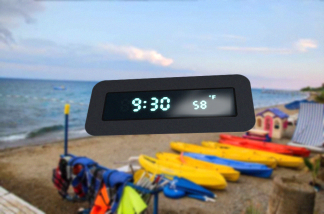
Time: {"hour": 9, "minute": 30}
